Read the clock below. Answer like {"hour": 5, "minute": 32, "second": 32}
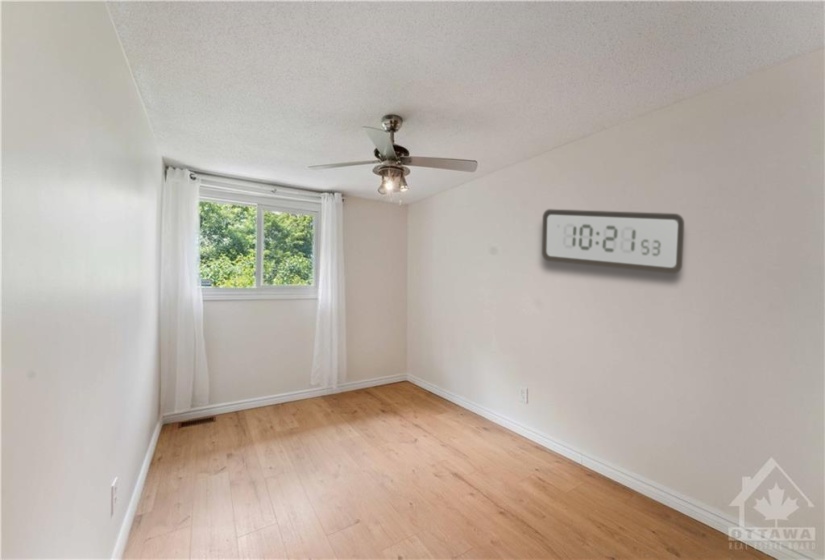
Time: {"hour": 10, "minute": 21, "second": 53}
